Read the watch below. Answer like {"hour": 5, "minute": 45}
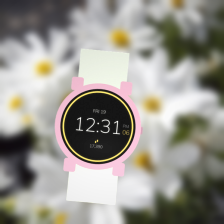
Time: {"hour": 12, "minute": 31}
